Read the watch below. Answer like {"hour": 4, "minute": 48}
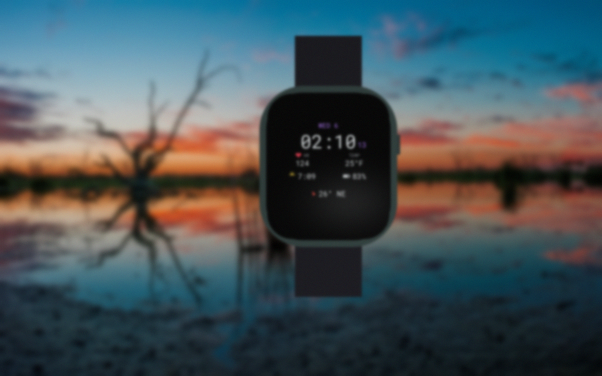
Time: {"hour": 2, "minute": 10}
